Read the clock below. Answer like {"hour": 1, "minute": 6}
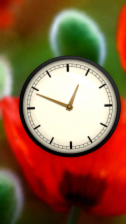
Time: {"hour": 12, "minute": 49}
